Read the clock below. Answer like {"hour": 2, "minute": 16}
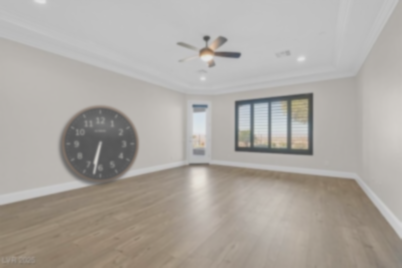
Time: {"hour": 6, "minute": 32}
